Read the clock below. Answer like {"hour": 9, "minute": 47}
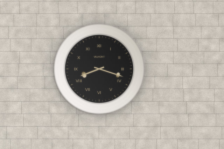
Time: {"hour": 8, "minute": 18}
